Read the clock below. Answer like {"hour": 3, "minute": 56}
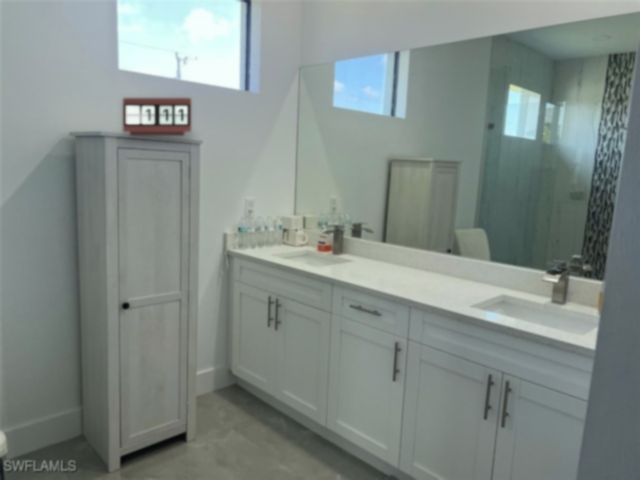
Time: {"hour": 1, "minute": 11}
